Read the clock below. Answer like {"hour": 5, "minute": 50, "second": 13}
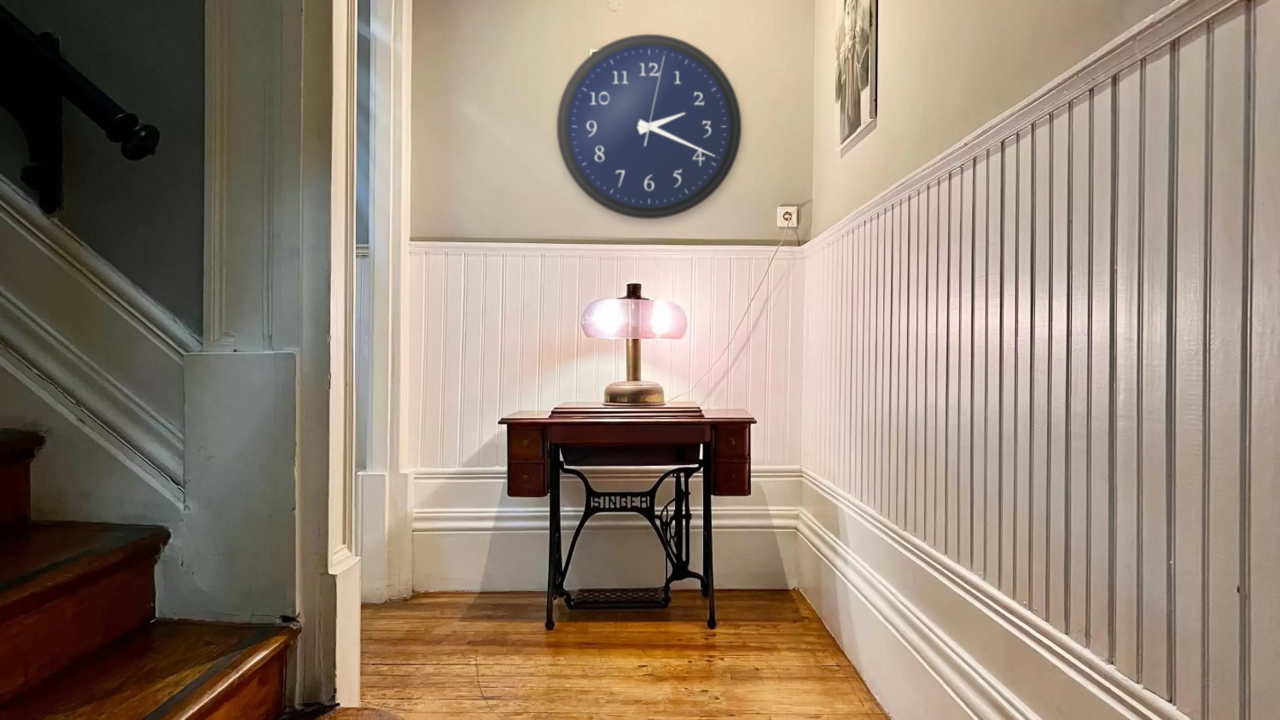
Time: {"hour": 2, "minute": 19, "second": 2}
